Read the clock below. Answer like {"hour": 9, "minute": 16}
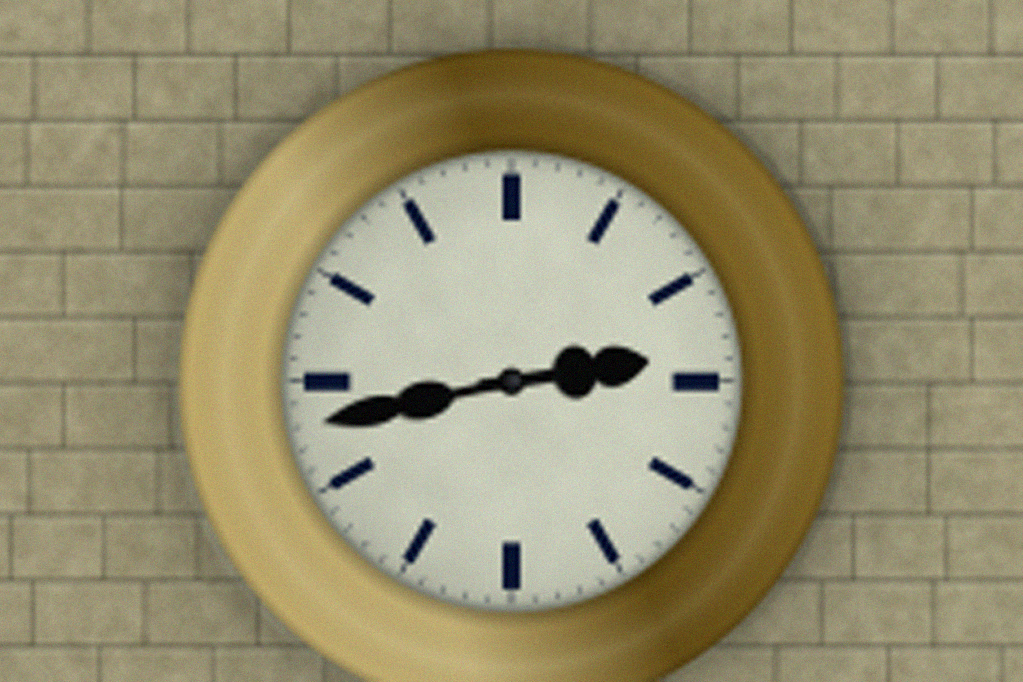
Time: {"hour": 2, "minute": 43}
